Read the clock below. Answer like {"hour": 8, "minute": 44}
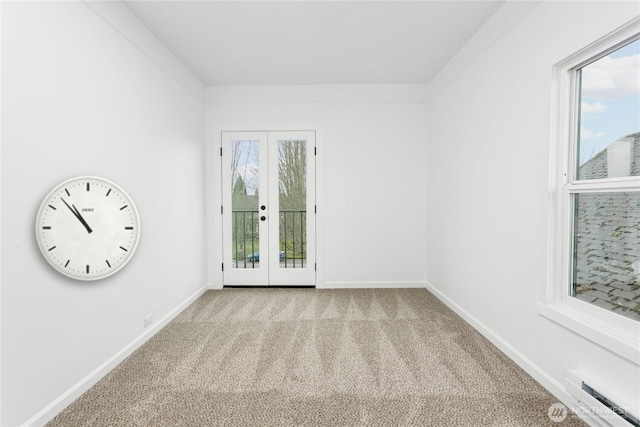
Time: {"hour": 10, "minute": 53}
